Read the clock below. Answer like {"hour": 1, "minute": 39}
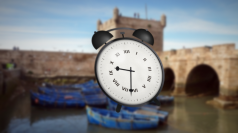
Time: {"hour": 9, "minute": 32}
